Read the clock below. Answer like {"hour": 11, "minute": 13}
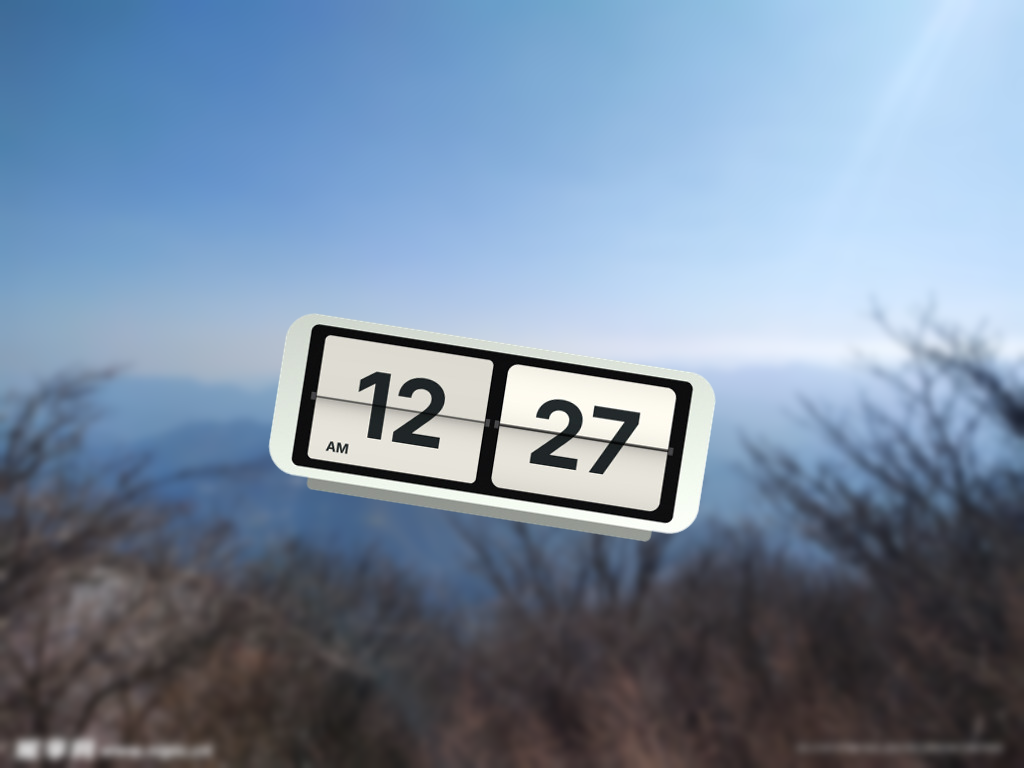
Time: {"hour": 12, "minute": 27}
